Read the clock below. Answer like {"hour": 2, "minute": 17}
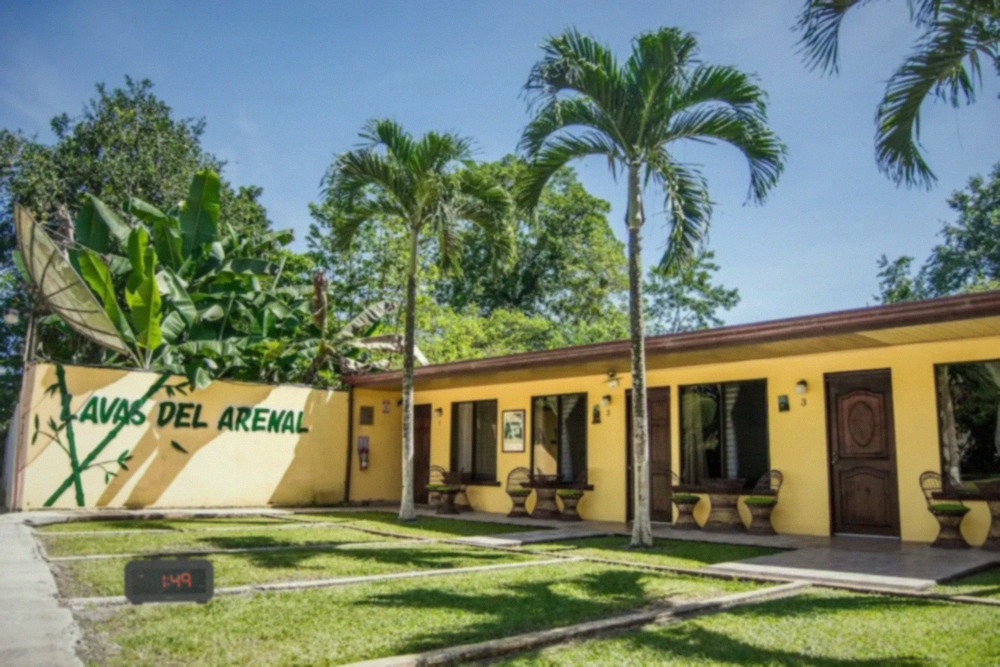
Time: {"hour": 1, "minute": 49}
